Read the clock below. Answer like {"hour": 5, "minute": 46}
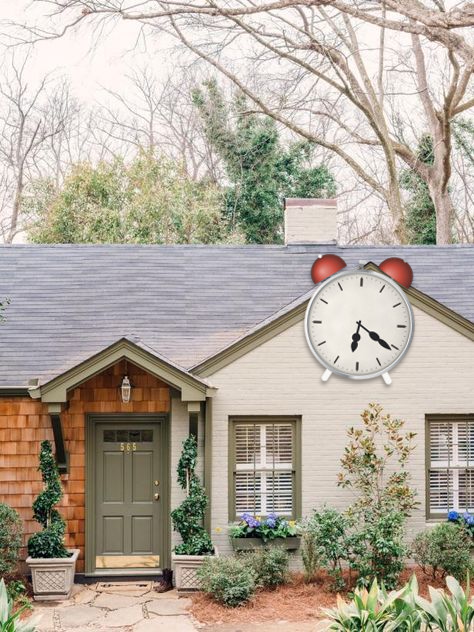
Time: {"hour": 6, "minute": 21}
